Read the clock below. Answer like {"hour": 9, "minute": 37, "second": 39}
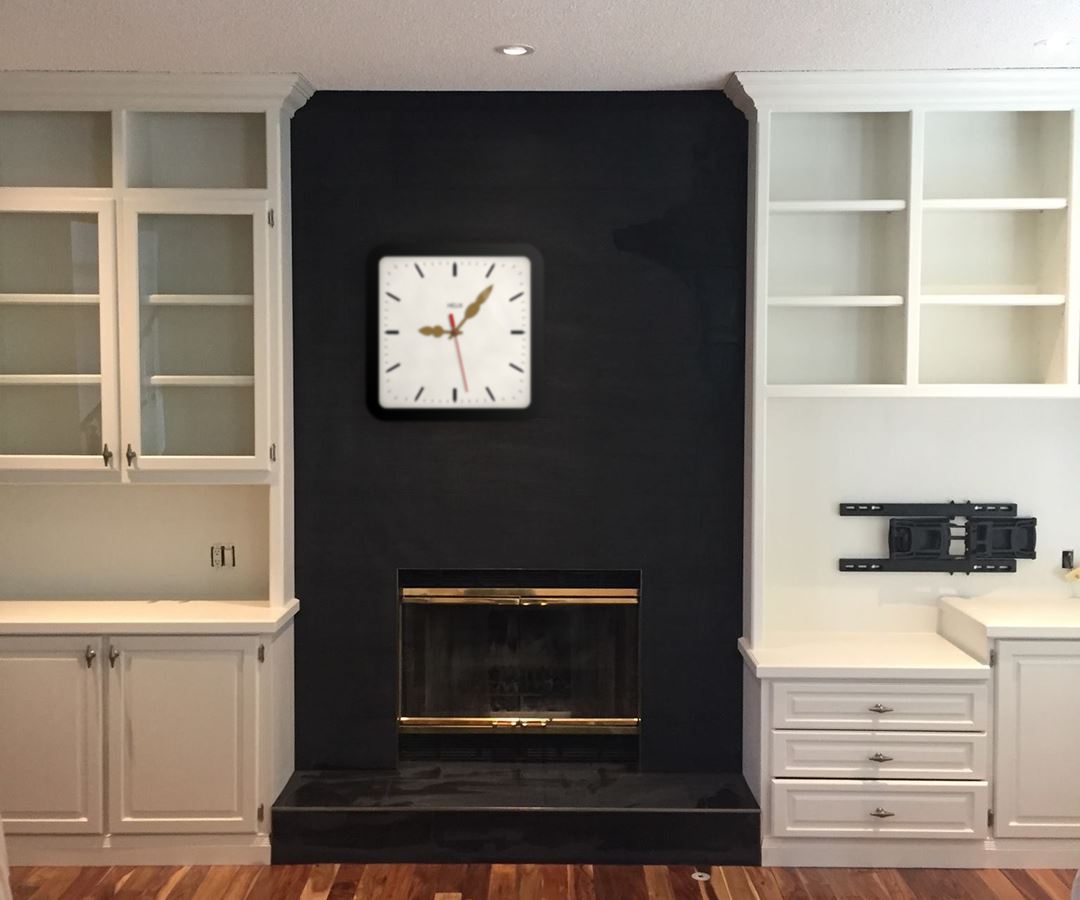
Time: {"hour": 9, "minute": 6, "second": 28}
